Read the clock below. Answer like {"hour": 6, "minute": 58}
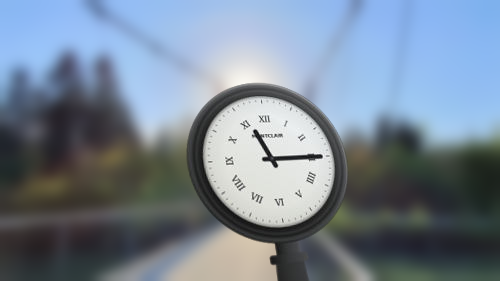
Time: {"hour": 11, "minute": 15}
